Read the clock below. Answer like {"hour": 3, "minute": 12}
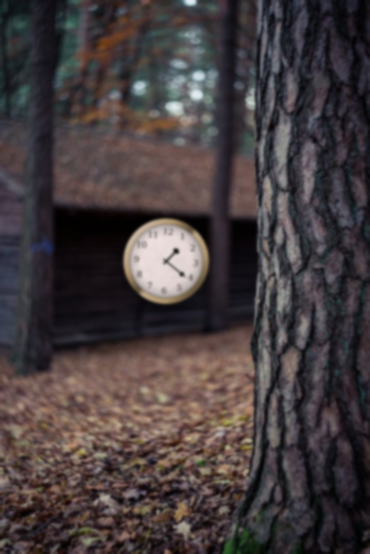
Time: {"hour": 1, "minute": 21}
